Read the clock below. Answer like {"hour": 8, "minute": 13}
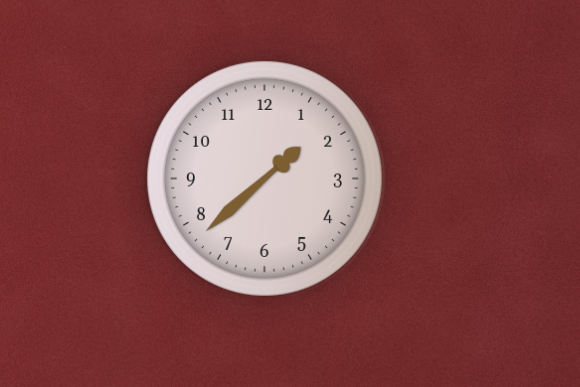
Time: {"hour": 1, "minute": 38}
